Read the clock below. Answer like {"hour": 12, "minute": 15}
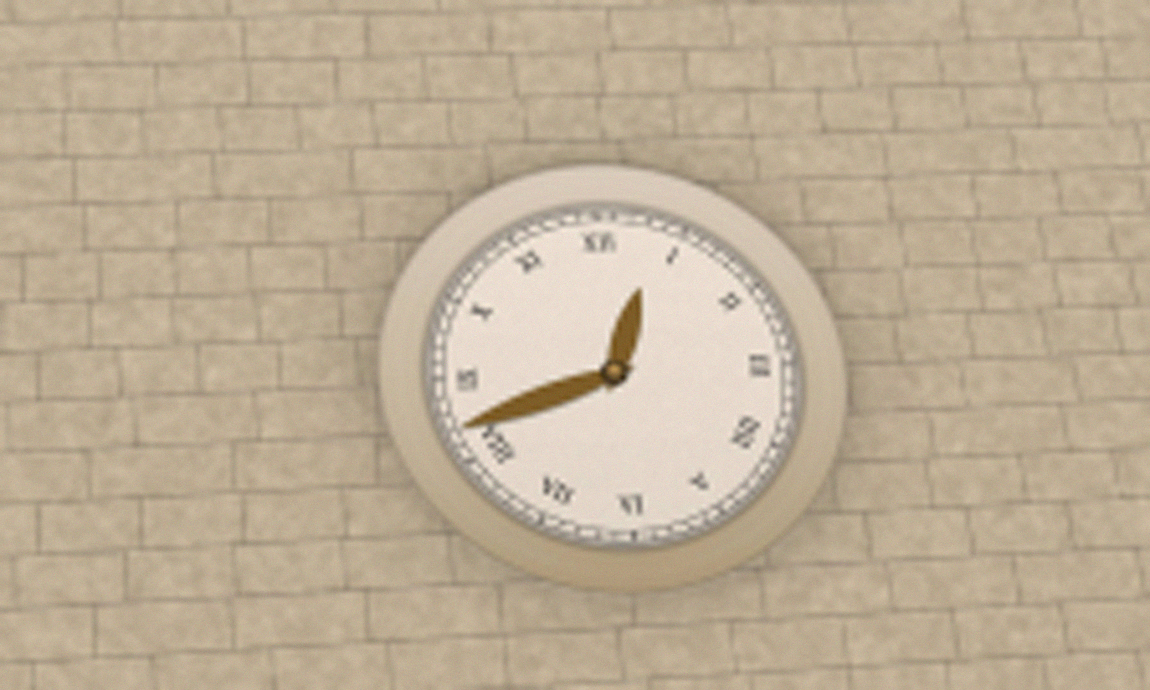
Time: {"hour": 12, "minute": 42}
